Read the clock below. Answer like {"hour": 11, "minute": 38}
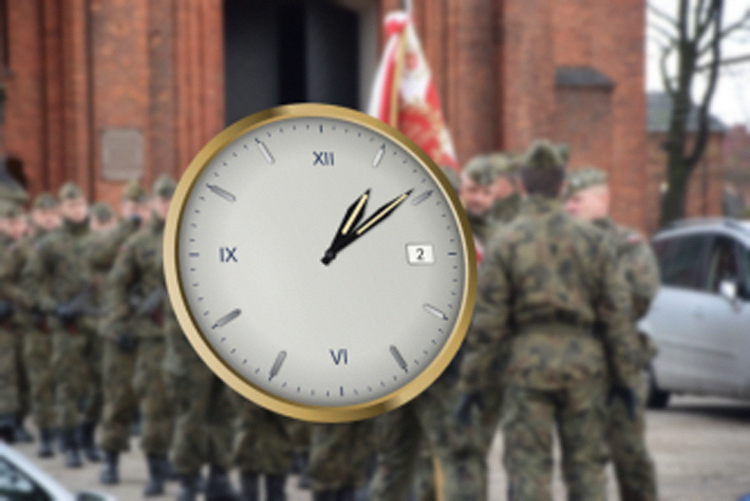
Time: {"hour": 1, "minute": 9}
